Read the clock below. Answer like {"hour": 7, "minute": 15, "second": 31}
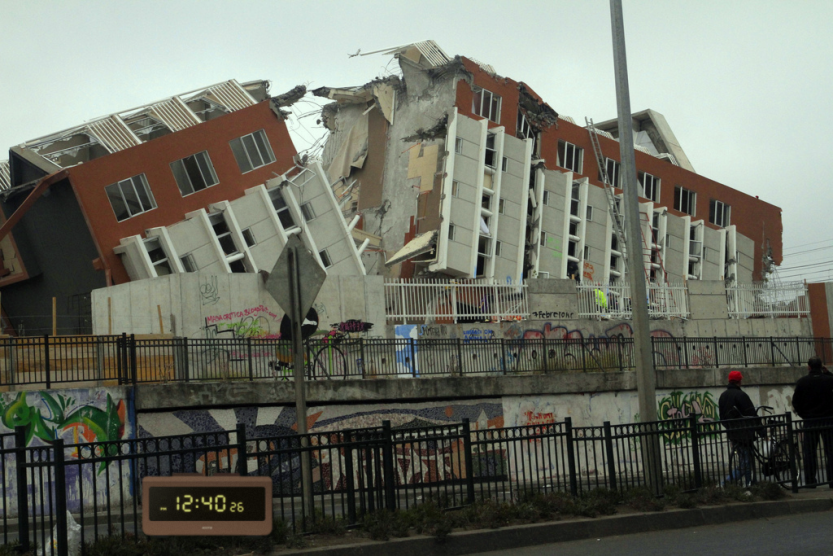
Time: {"hour": 12, "minute": 40, "second": 26}
